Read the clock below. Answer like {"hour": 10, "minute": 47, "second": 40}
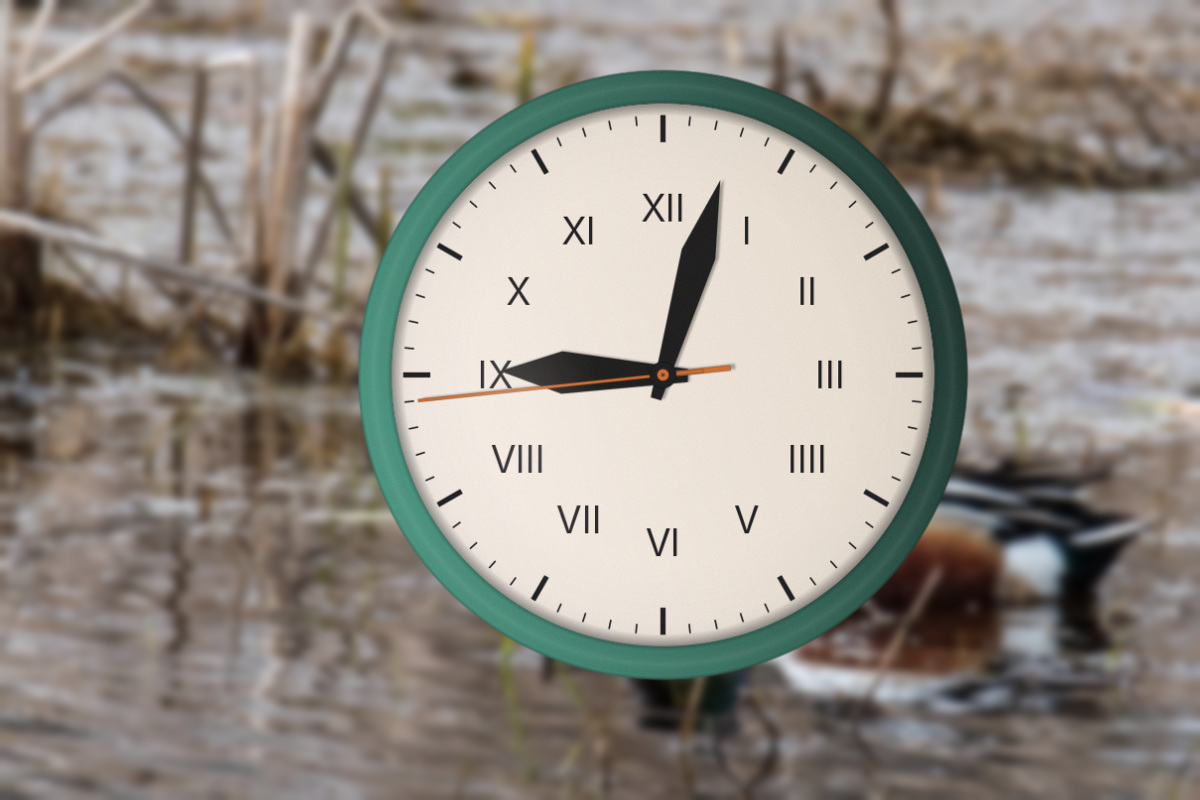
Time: {"hour": 9, "minute": 2, "second": 44}
